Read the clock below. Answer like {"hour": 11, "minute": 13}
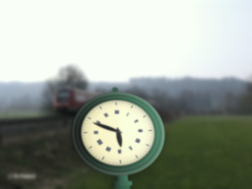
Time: {"hour": 5, "minute": 49}
